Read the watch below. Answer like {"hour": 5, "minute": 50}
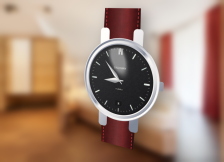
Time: {"hour": 8, "minute": 53}
